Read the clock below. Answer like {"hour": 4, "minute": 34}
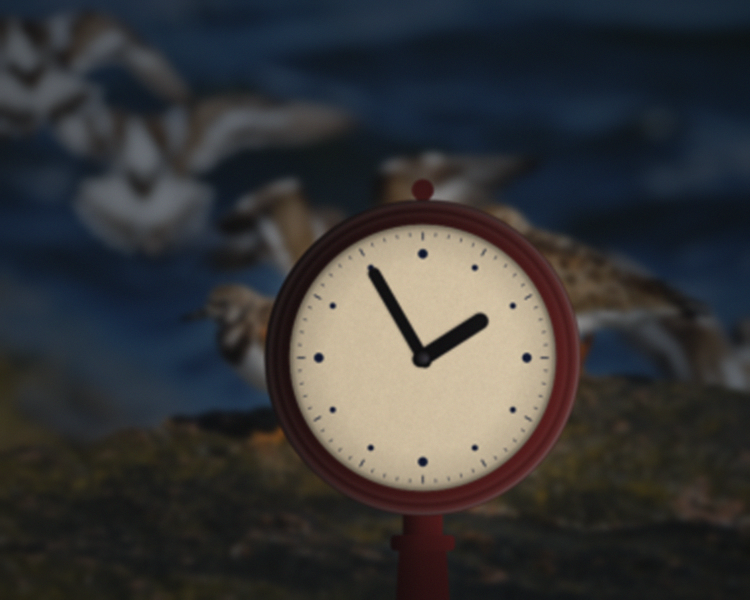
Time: {"hour": 1, "minute": 55}
